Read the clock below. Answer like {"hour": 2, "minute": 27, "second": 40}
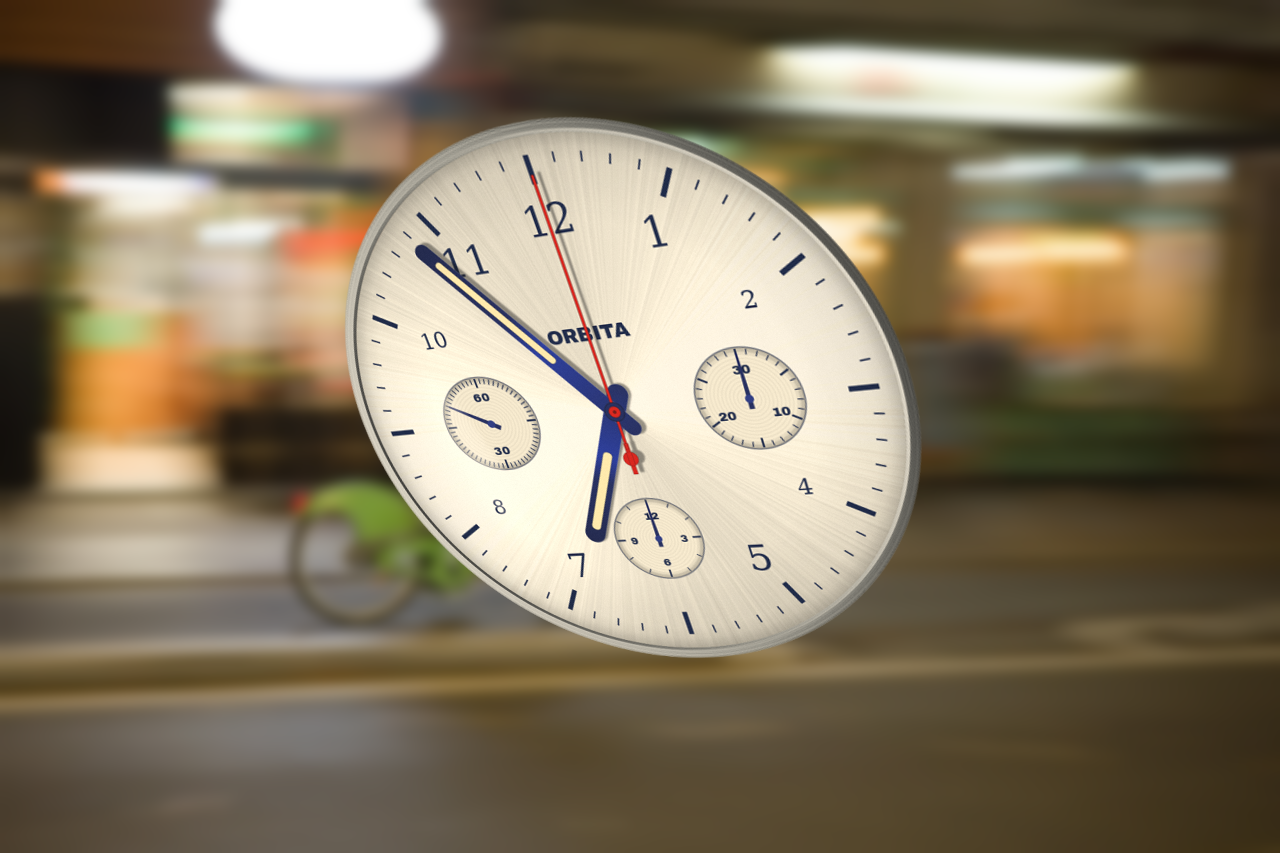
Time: {"hour": 6, "minute": 53, "second": 50}
